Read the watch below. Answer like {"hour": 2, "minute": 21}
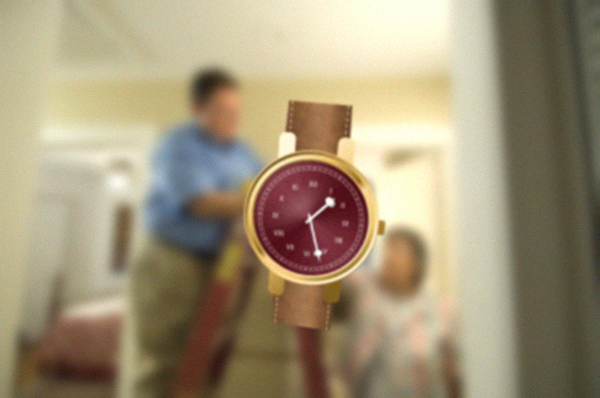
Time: {"hour": 1, "minute": 27}
